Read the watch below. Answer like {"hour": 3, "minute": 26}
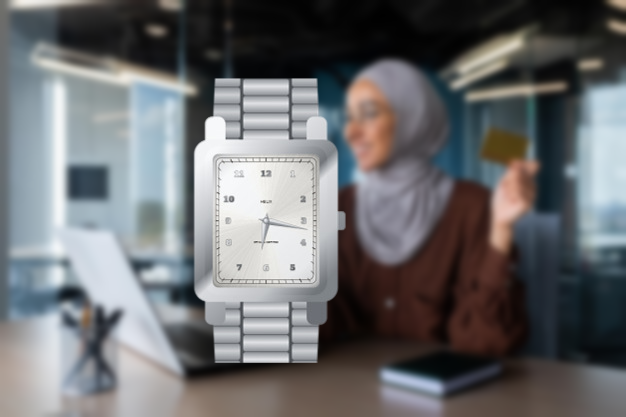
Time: {"hour": 6, "minute": 17}
